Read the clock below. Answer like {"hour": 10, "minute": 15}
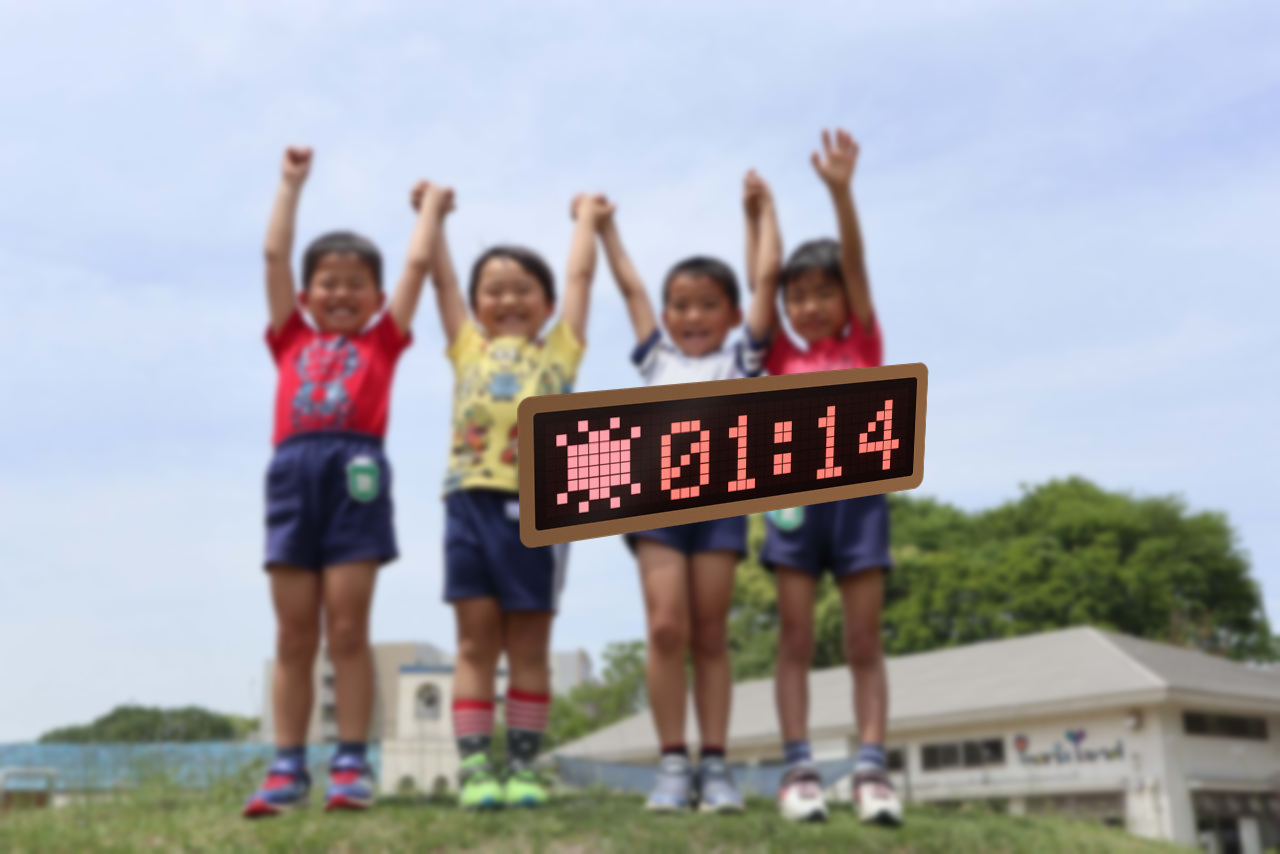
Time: {"hour": 1, "minute": 14}
